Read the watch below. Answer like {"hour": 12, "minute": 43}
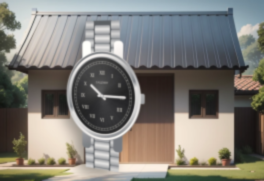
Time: {"hour": 10, "minute": 15}
